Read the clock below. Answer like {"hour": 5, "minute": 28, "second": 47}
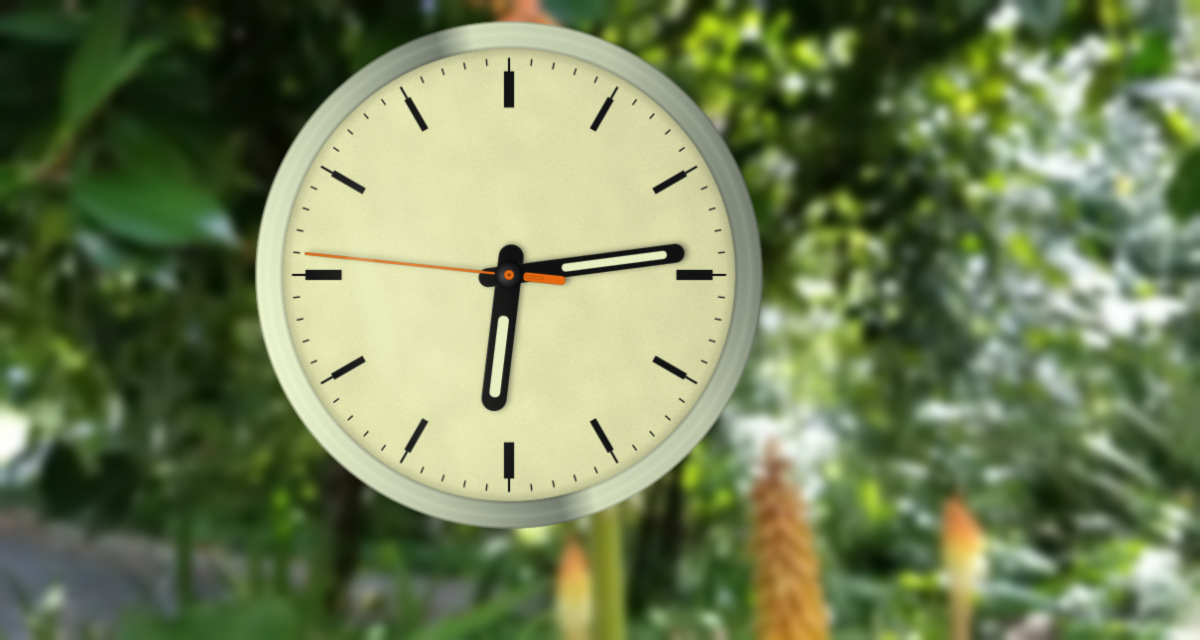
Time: {"hour": 6, "minute": 13, "second": 46}
